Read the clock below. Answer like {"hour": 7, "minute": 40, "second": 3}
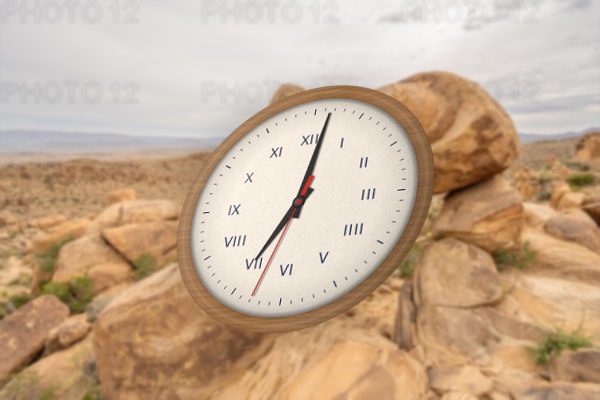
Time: {"hour": 7, "minute": 1, "second": 33}
